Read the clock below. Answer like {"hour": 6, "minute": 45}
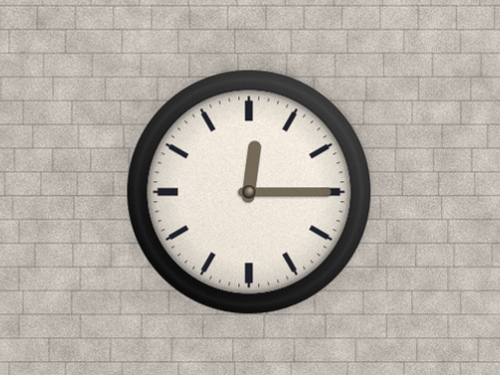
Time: {"hour": 12, "minute": 15}
